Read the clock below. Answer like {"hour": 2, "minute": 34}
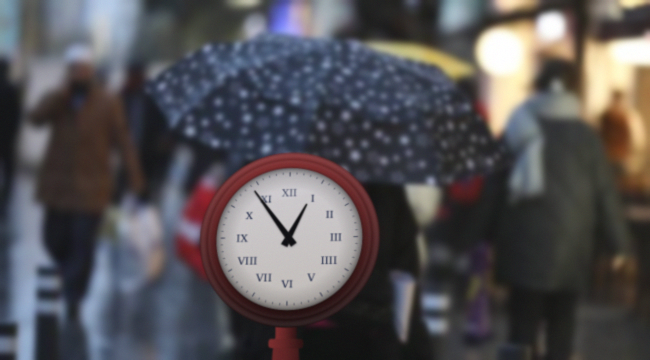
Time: {"hour": 12, "minute": 54}
